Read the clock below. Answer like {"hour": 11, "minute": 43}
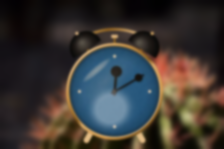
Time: {"hour": 12, "minute": 10}
